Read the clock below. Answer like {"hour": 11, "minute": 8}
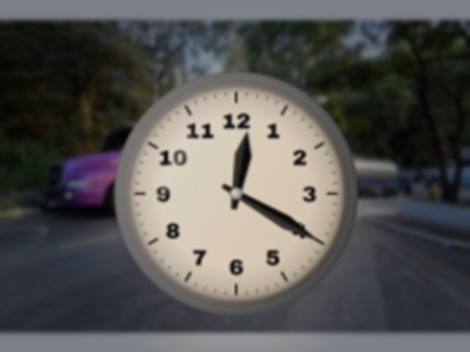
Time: {"hour": 12, "minute": 20}
